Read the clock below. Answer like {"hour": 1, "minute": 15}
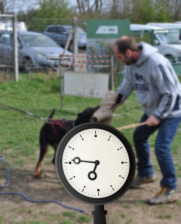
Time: {"hour": 6, "minute": 46}
